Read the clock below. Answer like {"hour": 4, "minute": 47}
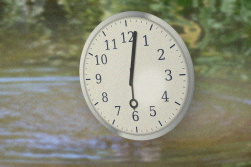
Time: {"hour": 6, "minute": 2}
